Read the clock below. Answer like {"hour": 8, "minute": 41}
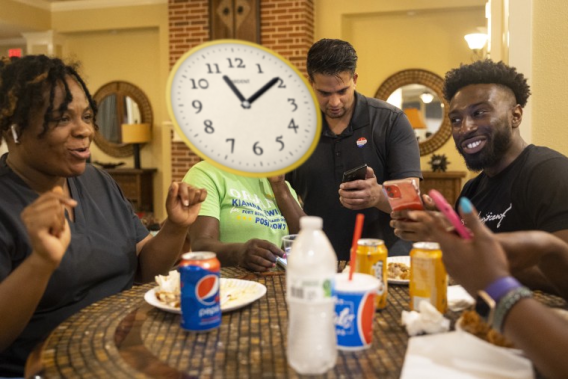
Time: {"hour": 11, "minute": 9}
